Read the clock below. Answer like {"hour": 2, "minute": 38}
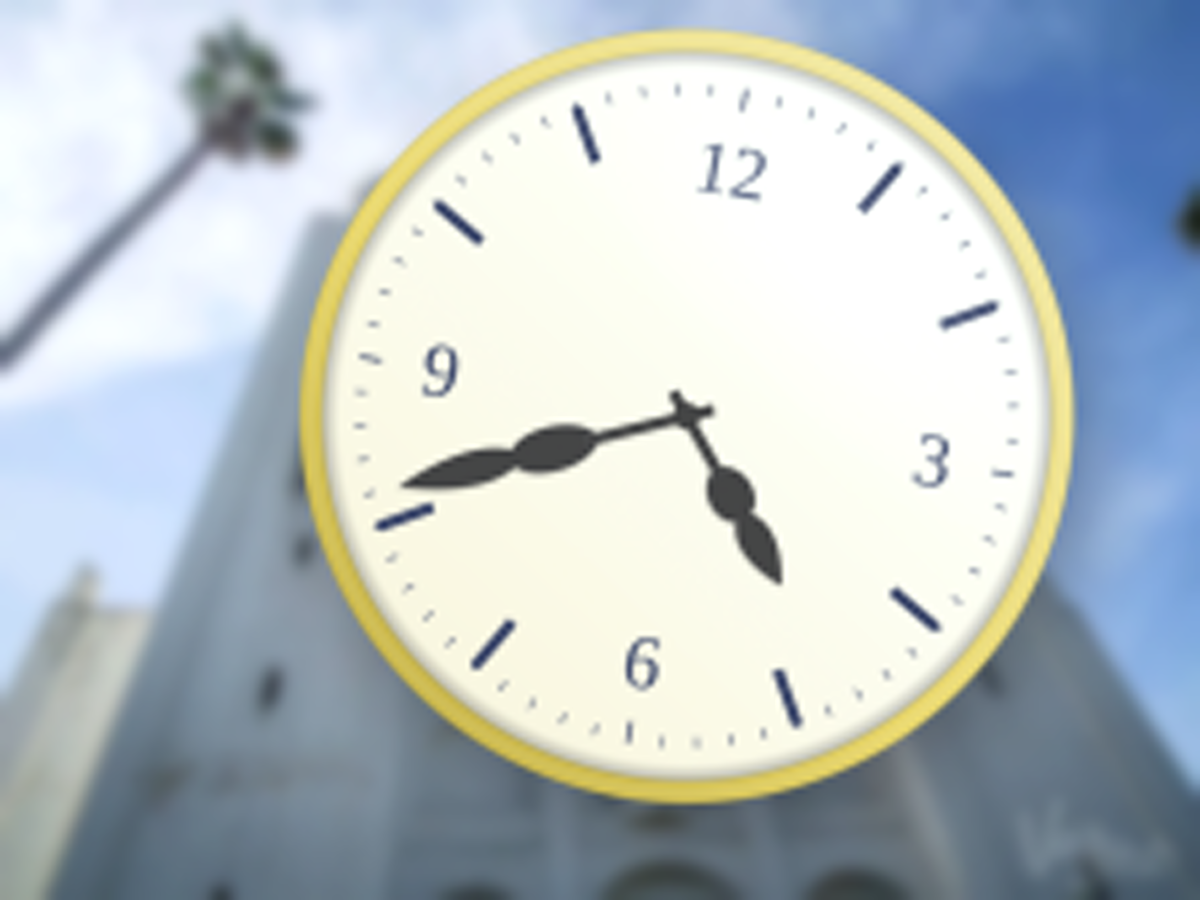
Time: {"hour": 4, "minute": 41}
